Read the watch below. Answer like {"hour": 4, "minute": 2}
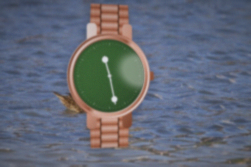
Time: {"hour": 11, "minute": 28}
